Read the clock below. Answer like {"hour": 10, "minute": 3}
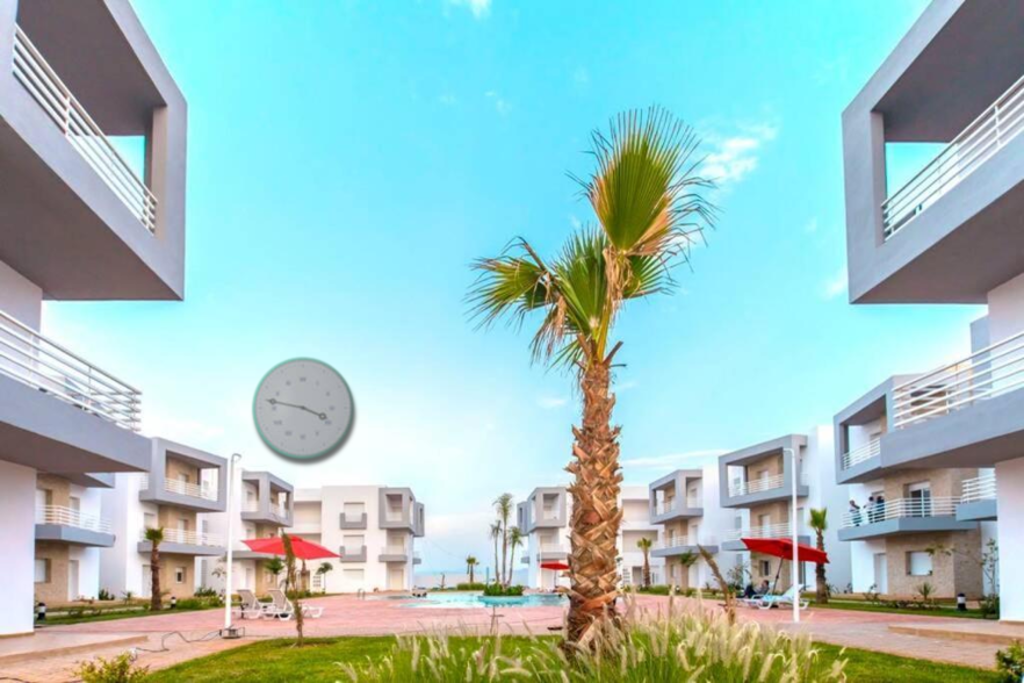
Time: {"hour": 3, "minute": 47}
